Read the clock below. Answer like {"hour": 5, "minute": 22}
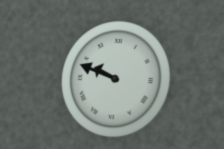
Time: {"hour": 9, "minute": 48}
